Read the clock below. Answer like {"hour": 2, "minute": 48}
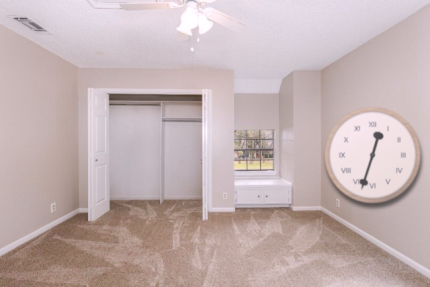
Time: {"hour": 12, "minute": 33}
